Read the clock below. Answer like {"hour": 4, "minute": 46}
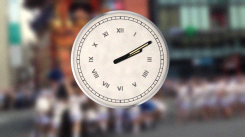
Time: {"hour": 2, "minute": 10}
